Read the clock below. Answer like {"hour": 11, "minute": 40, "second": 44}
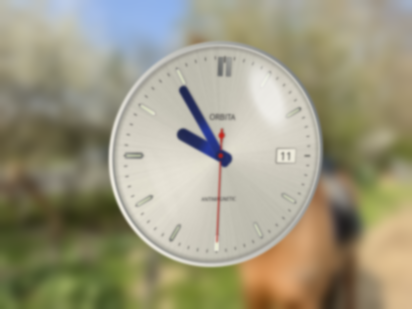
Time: {"hour": 9, "minute": 54, "second": 30}
